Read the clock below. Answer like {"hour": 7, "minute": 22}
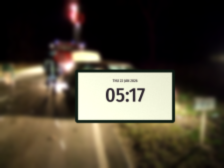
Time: {"hour": 5, "minute": 17}
